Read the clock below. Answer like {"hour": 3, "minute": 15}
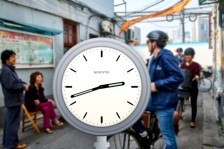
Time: {"hour": 2, "minute": 42}
